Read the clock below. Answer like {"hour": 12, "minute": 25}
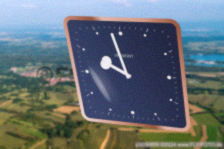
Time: {"hour": 9, "minute": 58}
